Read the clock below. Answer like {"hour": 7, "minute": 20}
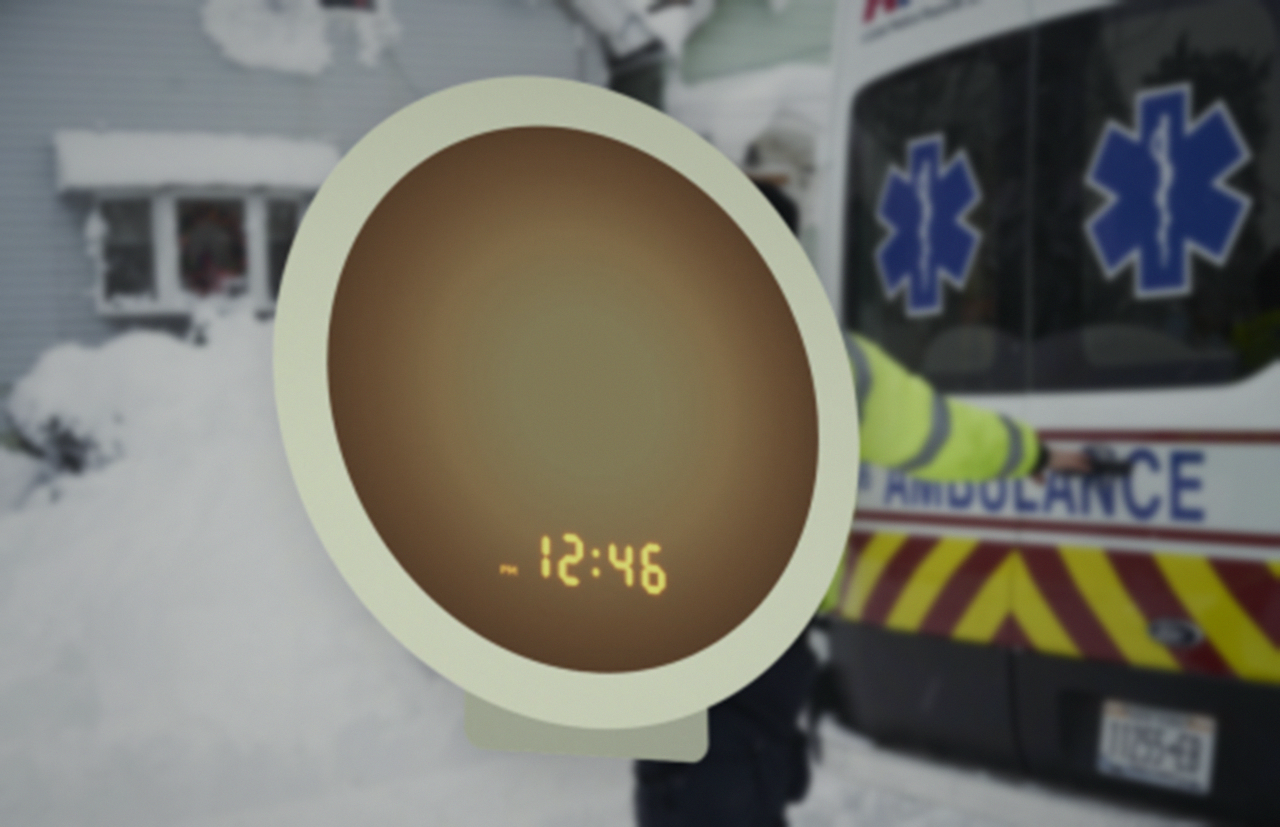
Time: {"hour": 12, "minute": 46}
